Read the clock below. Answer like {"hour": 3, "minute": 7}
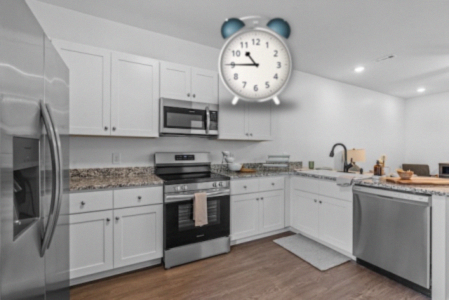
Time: {"hour": 10, "minute": 45}
